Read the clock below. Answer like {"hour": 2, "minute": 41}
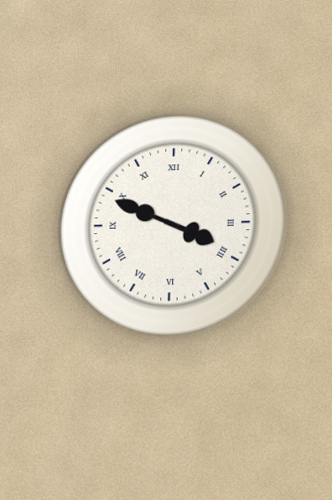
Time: {"hour": 3, "minute": 49}
